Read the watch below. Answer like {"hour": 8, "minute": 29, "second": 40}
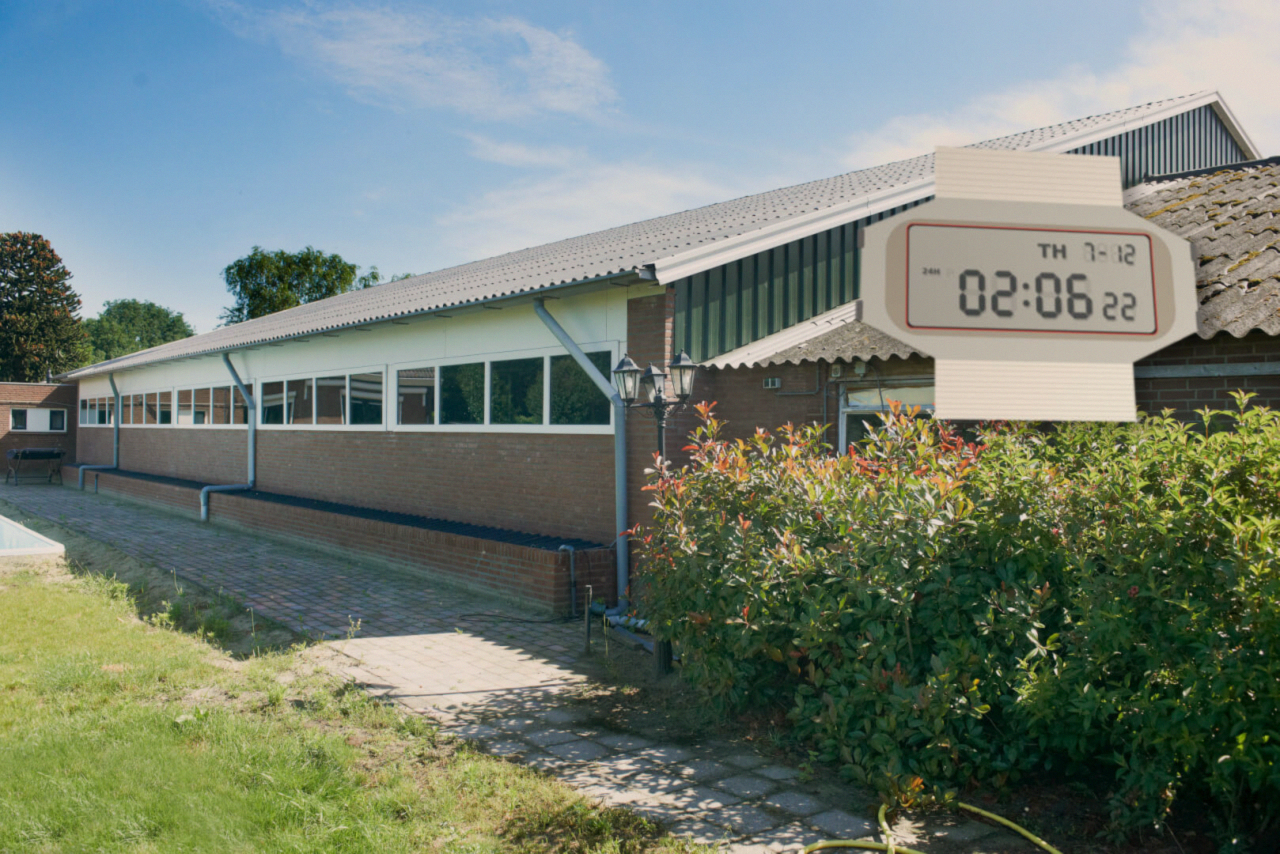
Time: {"hour": 2, "minute": 6, "second": 22}
